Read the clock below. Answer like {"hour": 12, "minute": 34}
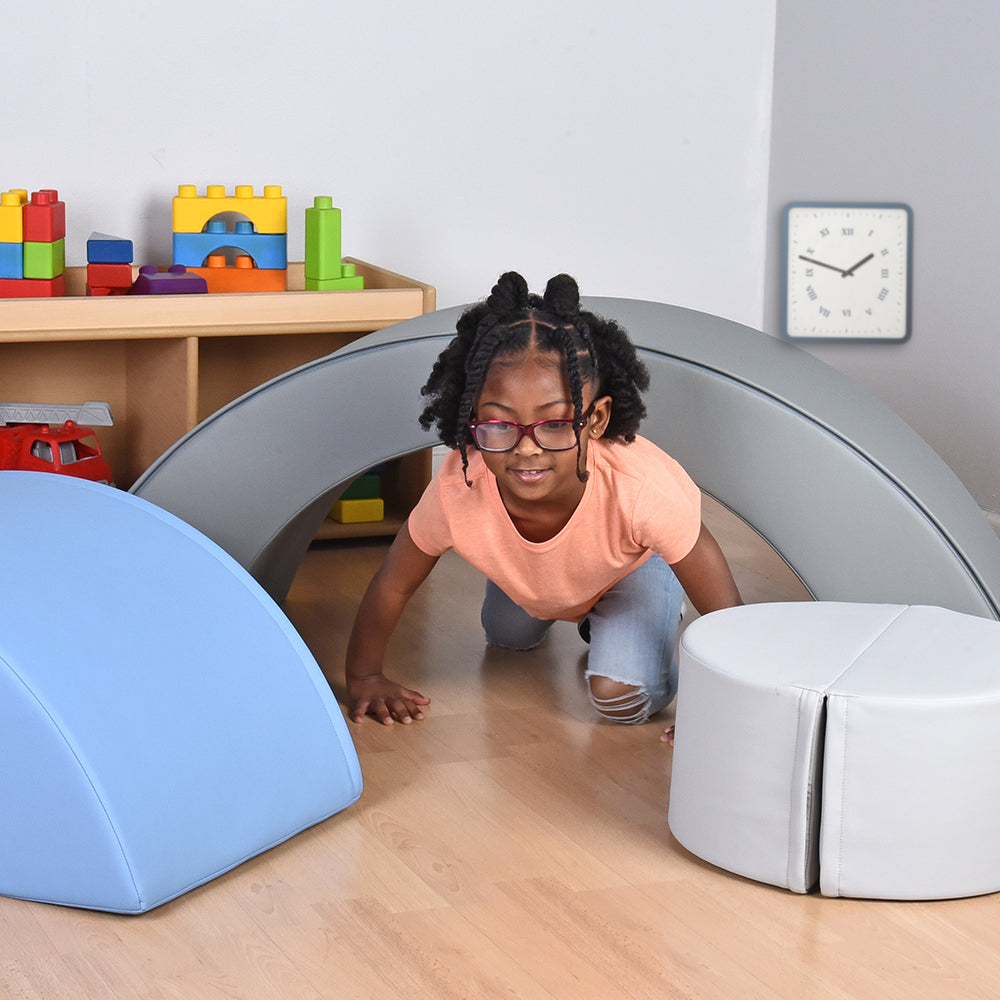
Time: {"hour": 1, "minute": 48}
